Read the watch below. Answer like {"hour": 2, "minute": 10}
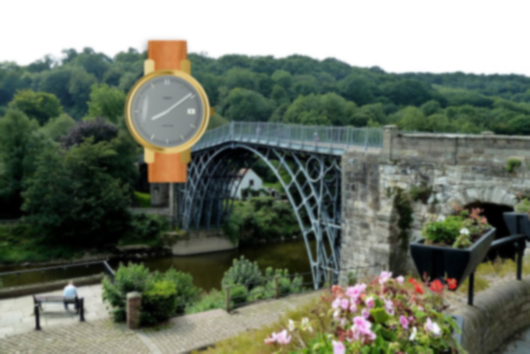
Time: {"hour": 8, "minute": 9}
